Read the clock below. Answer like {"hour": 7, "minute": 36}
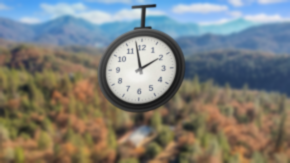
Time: {"hour": 1, "minute": 58}
